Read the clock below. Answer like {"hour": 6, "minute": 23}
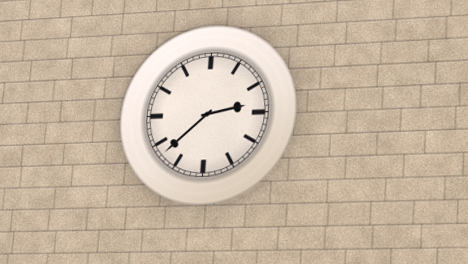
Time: {"hour": 2, "minute": 38}
